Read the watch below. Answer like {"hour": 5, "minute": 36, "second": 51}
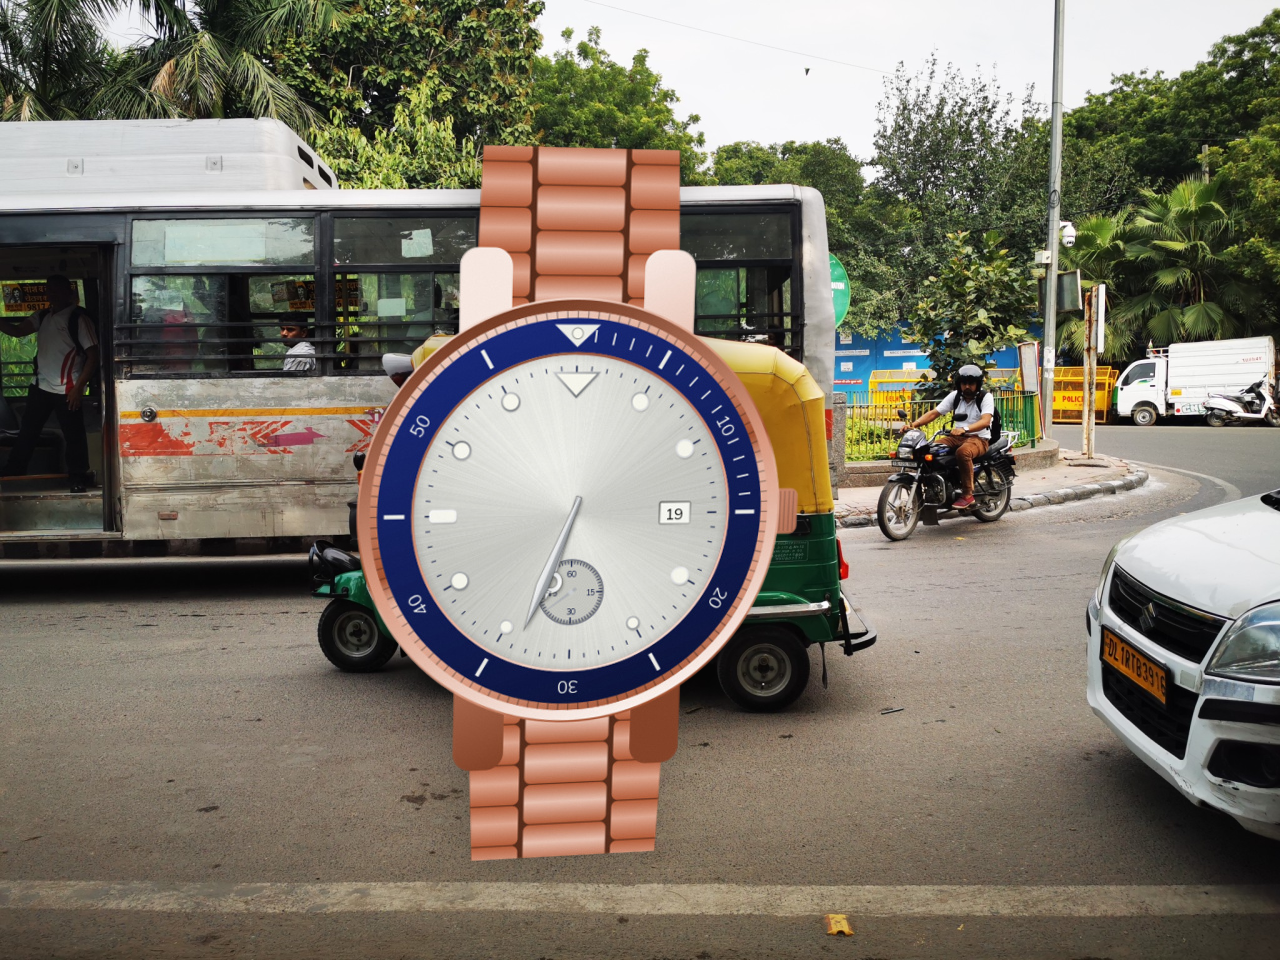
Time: {"hour": 6, "minute": 33, "second": 39}
